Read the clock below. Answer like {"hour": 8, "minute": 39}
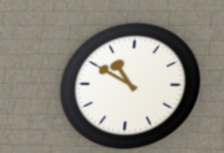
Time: {"hour": 10, "minute": 50}
